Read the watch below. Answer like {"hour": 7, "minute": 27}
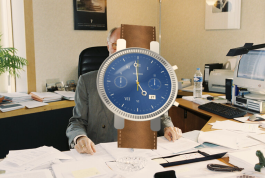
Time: {"hour": 4, "minute": 59}
